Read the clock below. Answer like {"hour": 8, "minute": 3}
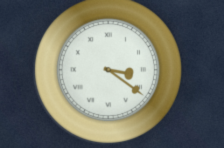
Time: {"hour": 3, "minute": 21}
